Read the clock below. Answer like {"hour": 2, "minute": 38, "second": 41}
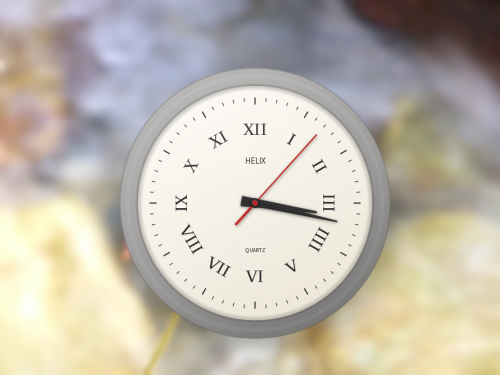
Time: {"hour": 3, "minute": 17, "second": 7}
